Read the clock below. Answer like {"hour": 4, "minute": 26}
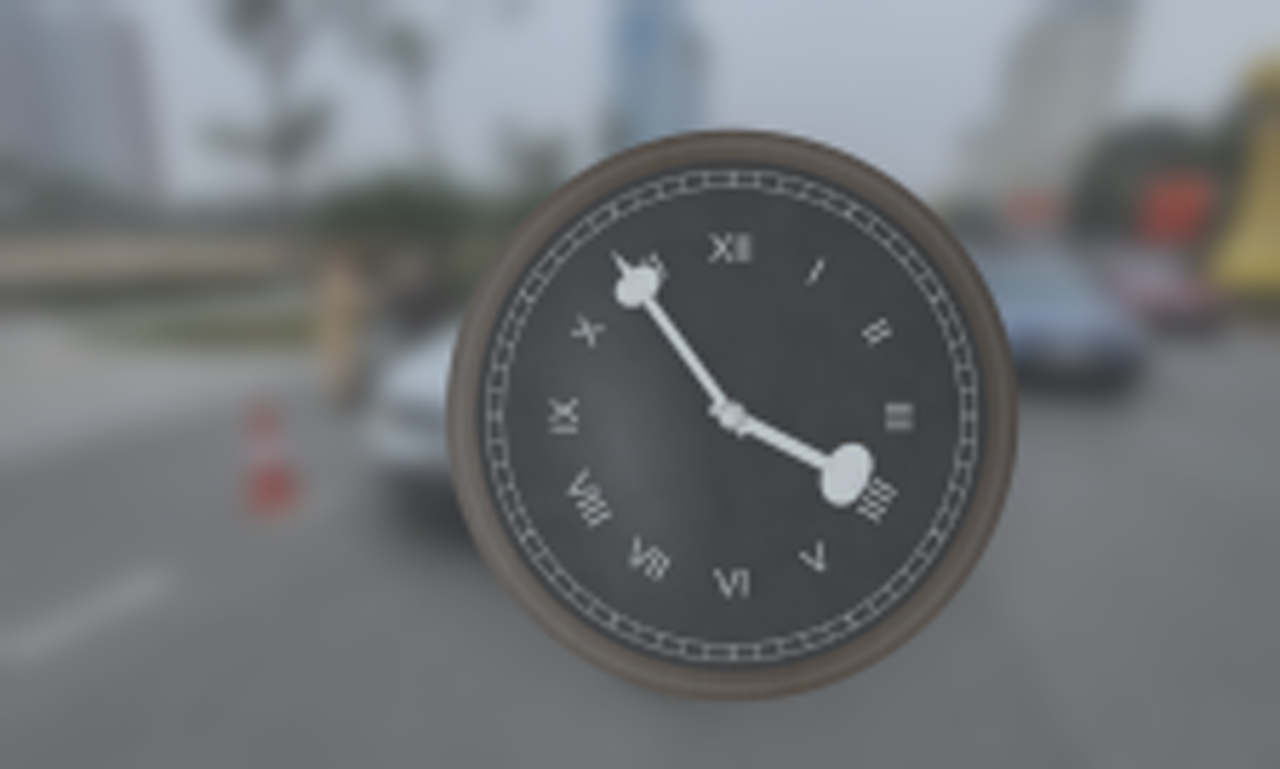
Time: {"hour": 3, "minute": 54}
